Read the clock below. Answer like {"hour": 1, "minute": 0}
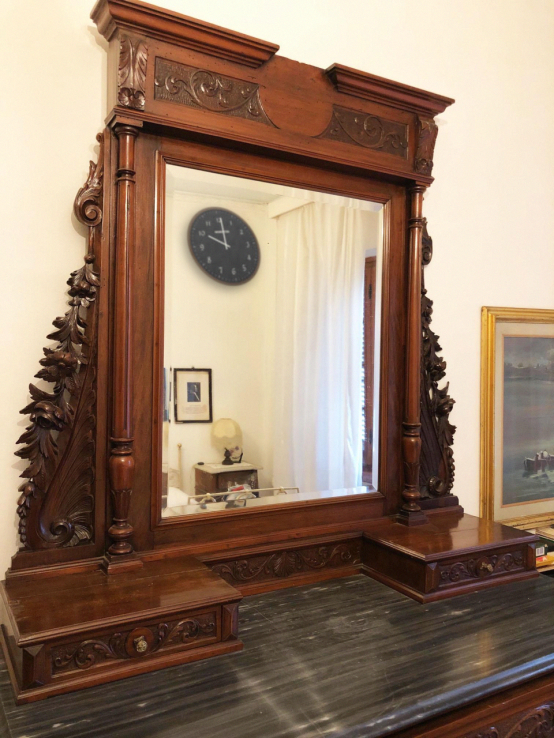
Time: {"hour": 10, "minute": 1}
